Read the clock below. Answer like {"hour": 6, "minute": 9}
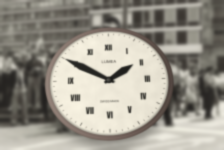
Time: {"hour": 1, "minute": 50}
